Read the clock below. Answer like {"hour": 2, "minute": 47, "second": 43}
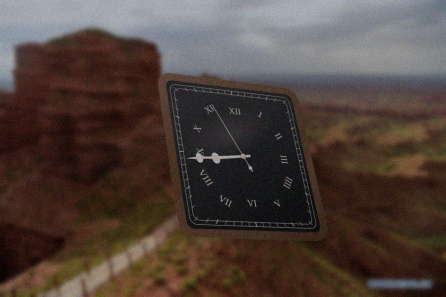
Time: {"hour": 8, "minute": 43, "second": 56}
